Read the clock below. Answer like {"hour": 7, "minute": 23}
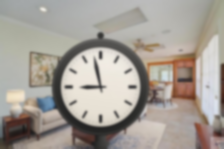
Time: {"hour": 8, "minute": 58}
